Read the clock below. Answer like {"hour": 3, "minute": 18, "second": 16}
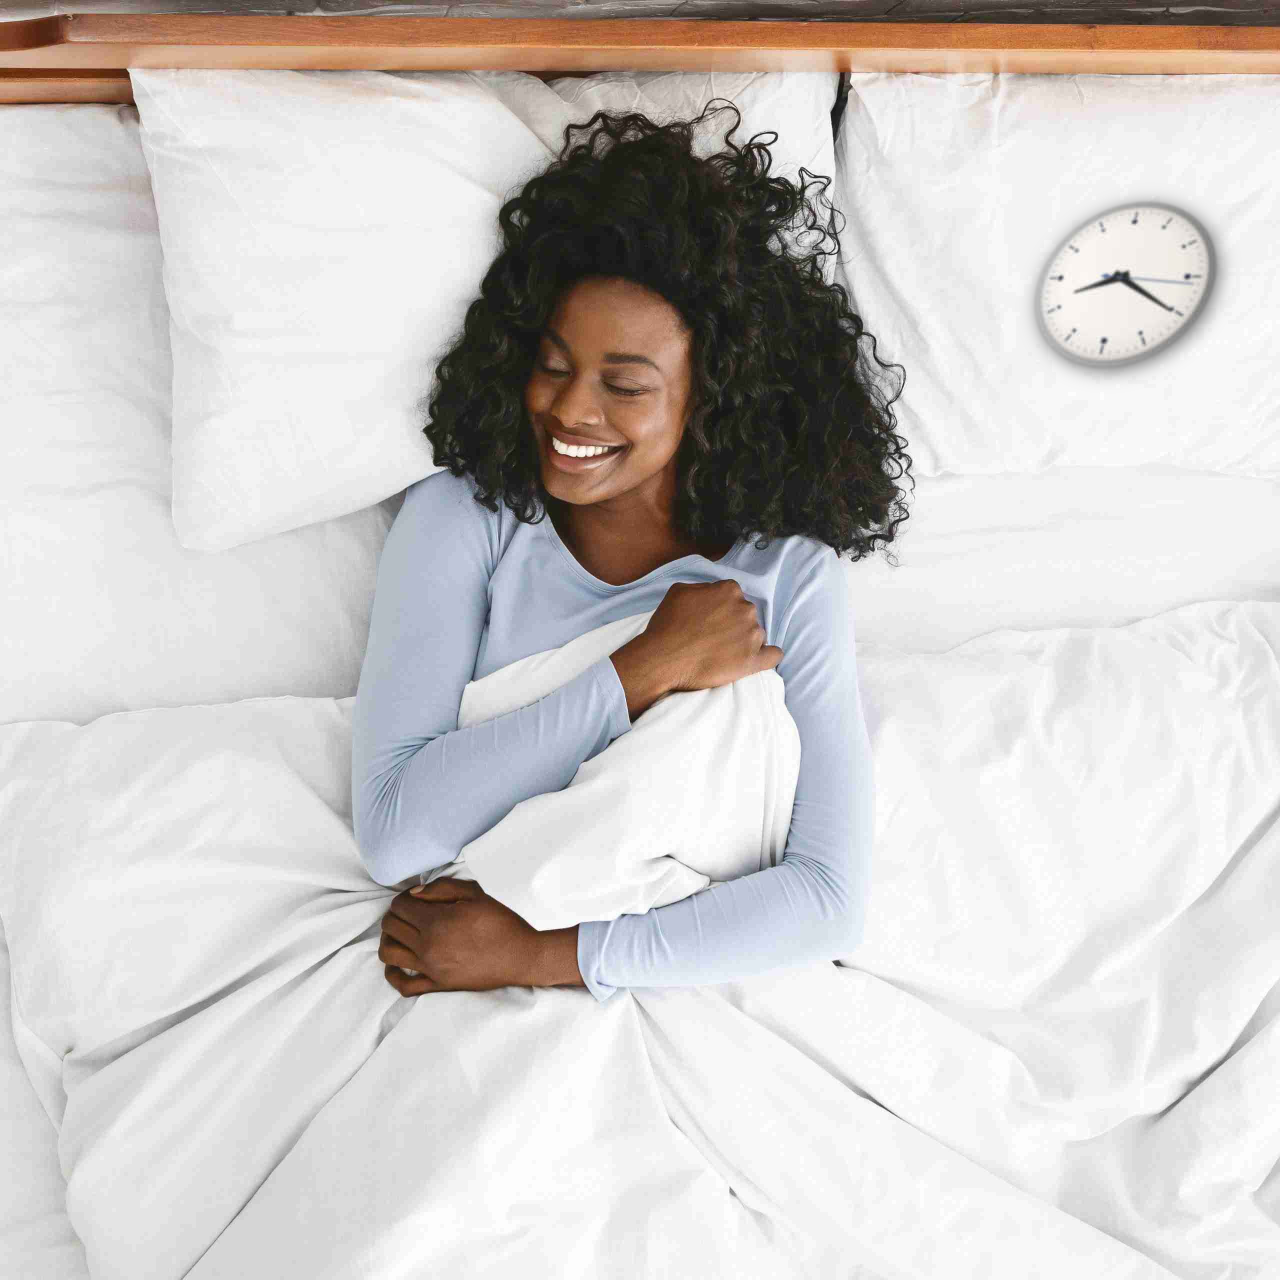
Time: {"hour": 8, "minute": 20, "second": 16}
